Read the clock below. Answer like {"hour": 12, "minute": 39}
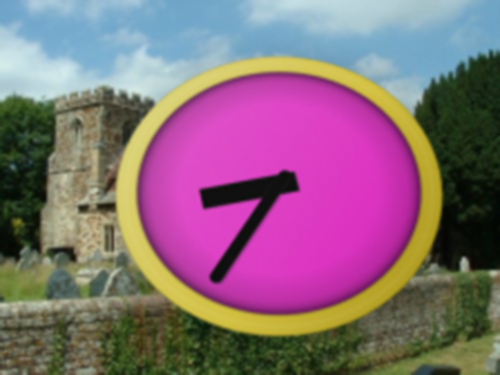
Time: {"hour": 8, "minute": 35}
